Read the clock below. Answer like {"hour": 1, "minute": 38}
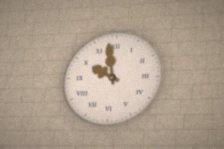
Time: {"hour": 9, "minute": 58}
